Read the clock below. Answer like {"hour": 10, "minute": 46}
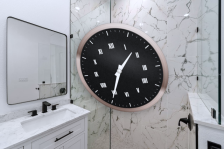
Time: {"hour": 1, "minute": 35}
